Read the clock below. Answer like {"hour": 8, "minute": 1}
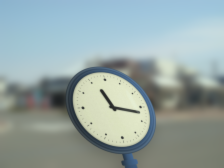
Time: {"hour": 11, "minute": 17}
